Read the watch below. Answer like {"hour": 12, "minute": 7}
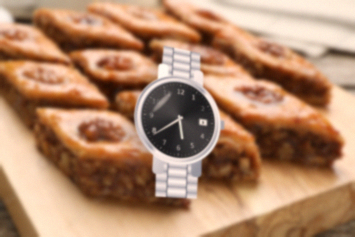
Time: {"hour": 5, "minute": 39}
